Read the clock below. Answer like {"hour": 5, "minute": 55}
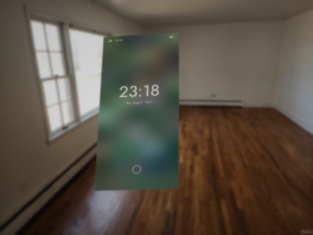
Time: {"hour": 23, "minute": 18}
